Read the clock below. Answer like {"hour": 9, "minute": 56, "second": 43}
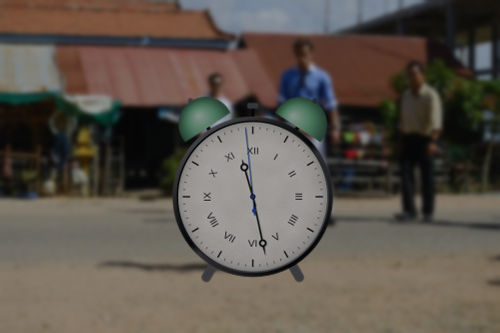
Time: {"hour": 11, "minute": 27, "second": 59}
